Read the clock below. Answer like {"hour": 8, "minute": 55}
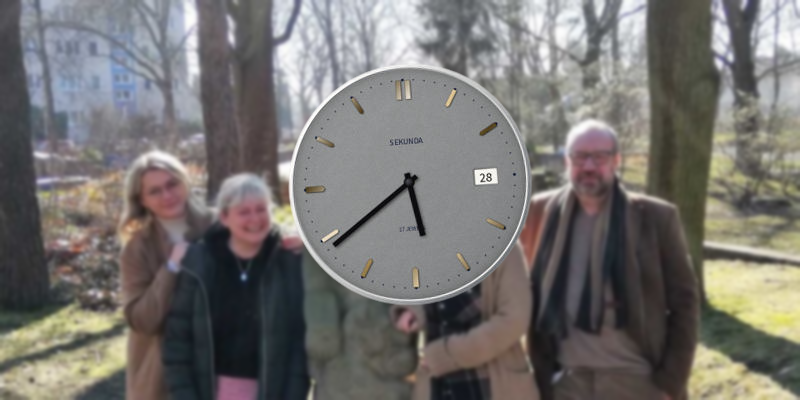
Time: {"hour": 5, "minute": 39}
